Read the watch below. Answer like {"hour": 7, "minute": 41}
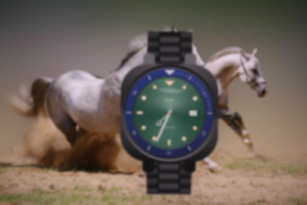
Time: {"hour": 7, "minute": 34}
